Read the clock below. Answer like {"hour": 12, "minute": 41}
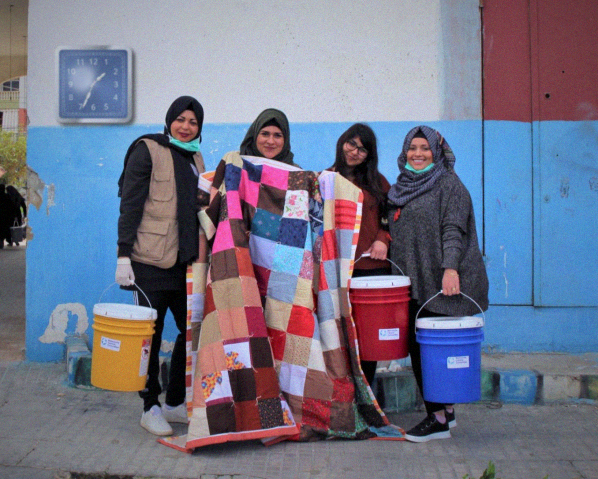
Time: {"hour": 1, "minute": 34}
